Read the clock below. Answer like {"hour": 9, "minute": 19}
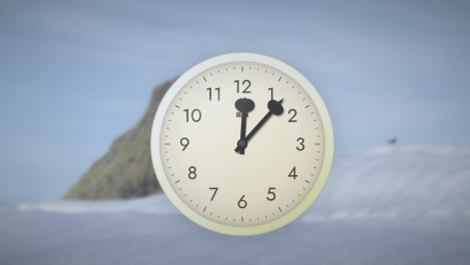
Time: {"hour": 12, "minute": 7}
